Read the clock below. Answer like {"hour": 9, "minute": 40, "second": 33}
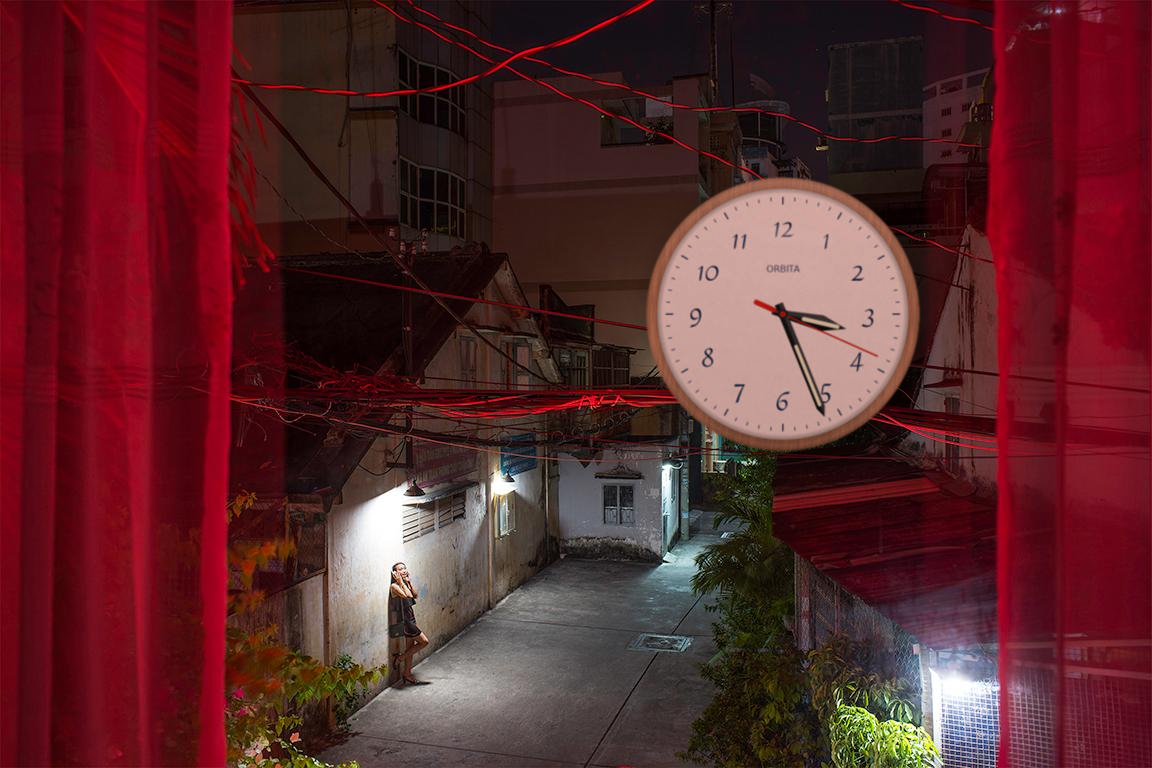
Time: {"hour": 3, "minute": 26, "second": 19}
